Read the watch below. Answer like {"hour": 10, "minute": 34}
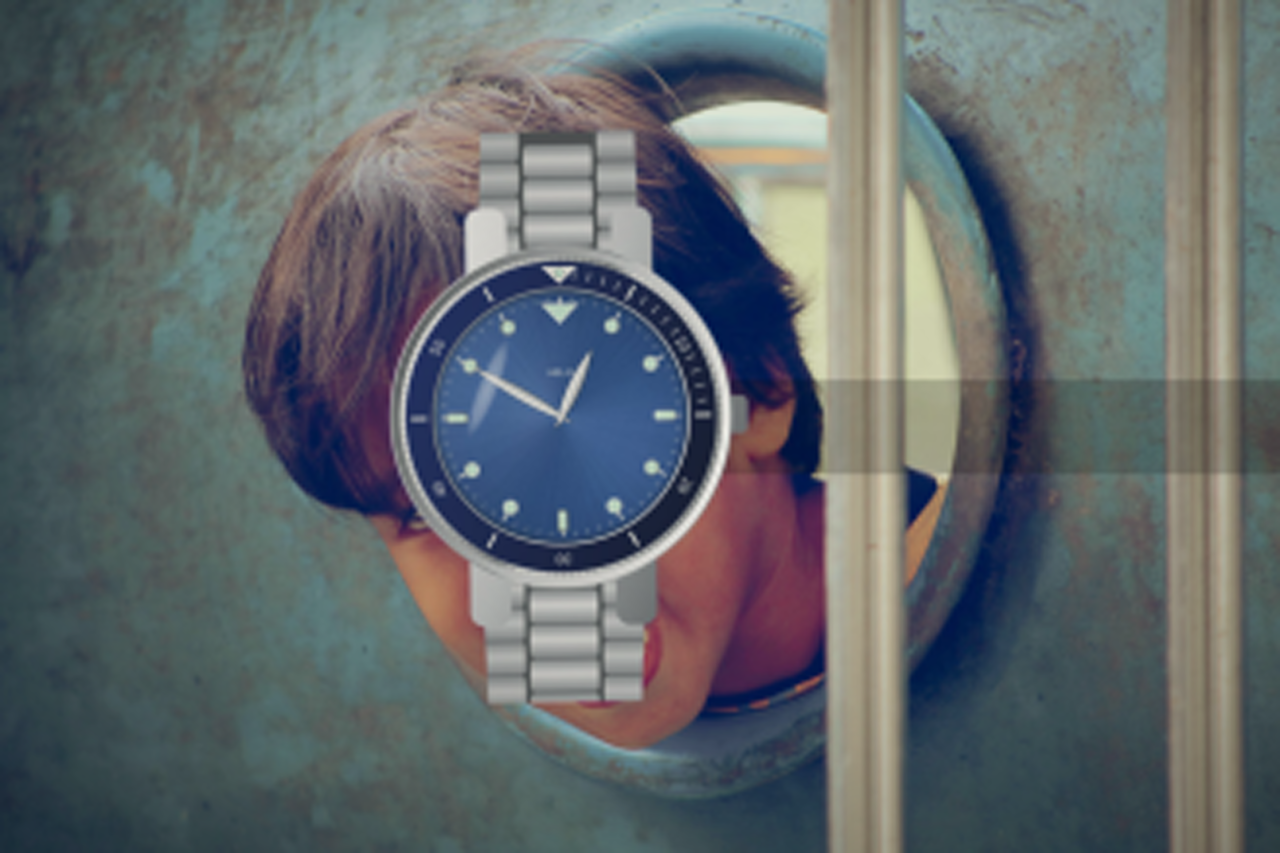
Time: {"hour": 12, "minute": 50}
